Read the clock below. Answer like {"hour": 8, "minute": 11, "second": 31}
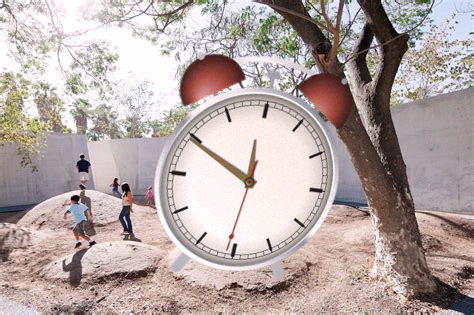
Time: {"hour": 11, "minute": 49, "second": 31}
